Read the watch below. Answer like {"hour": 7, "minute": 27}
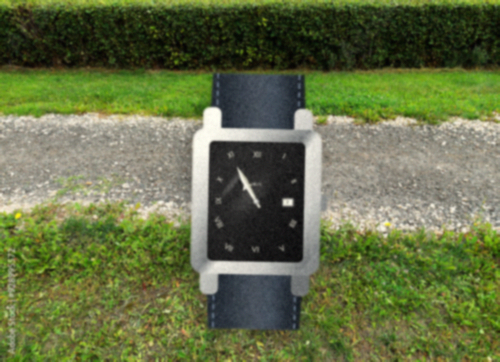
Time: {"hour": 10, "minute": 55}
